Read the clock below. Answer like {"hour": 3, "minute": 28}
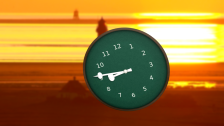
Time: {"hour": 8, "minute": 46}
